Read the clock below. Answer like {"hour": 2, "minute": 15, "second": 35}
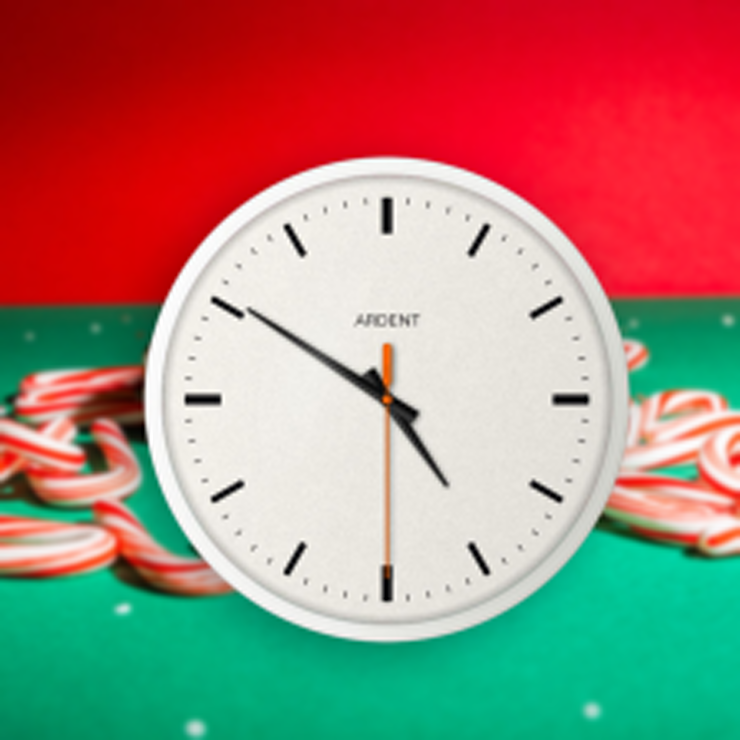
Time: {"hour": 4, "minute": 50, "second": 30}
